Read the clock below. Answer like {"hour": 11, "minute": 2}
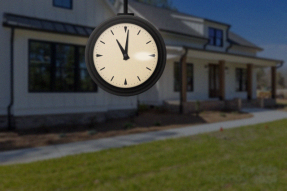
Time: {"hour": 11, "minute": 1}
